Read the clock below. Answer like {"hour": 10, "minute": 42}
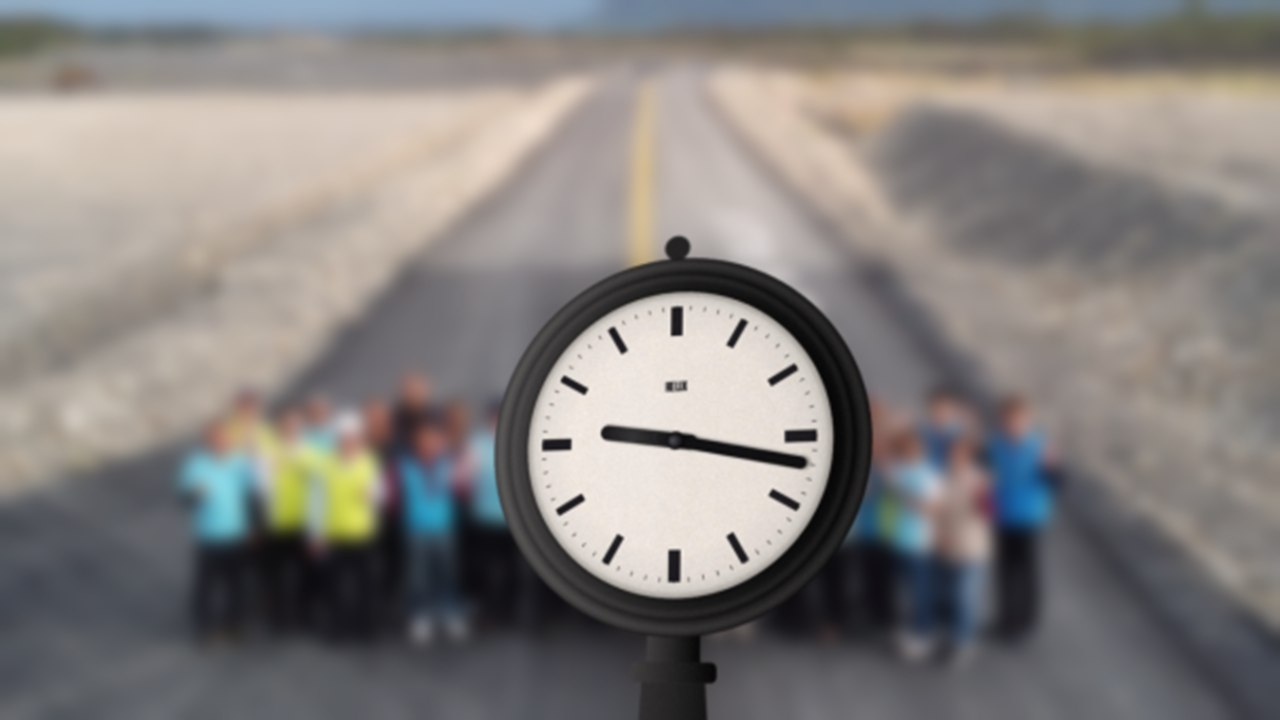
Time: {"hour": 9, "minute": 17}
